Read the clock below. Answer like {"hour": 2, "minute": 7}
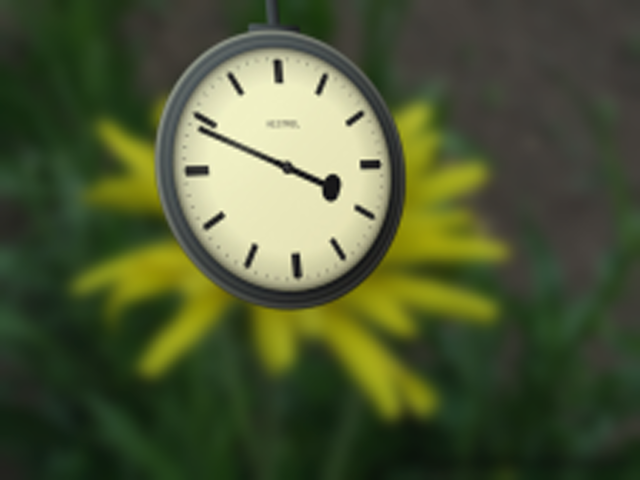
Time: {"hour": 3, "minute": 49}
